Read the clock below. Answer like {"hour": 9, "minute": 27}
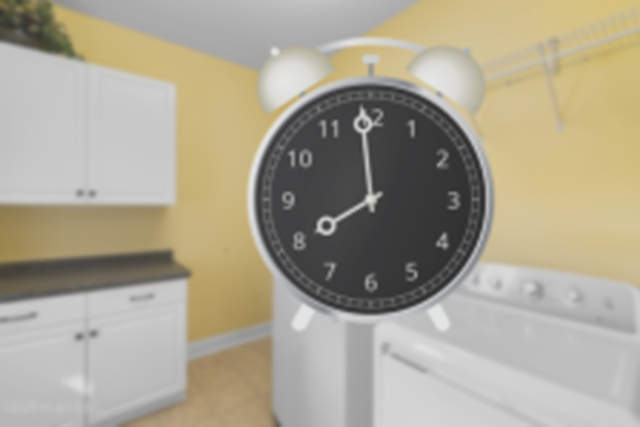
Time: {"hour": 7, "minute": 59}
